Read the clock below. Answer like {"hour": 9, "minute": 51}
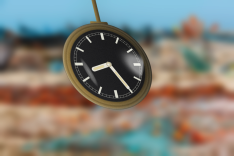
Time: {"hour": 8, "minute": 25}
